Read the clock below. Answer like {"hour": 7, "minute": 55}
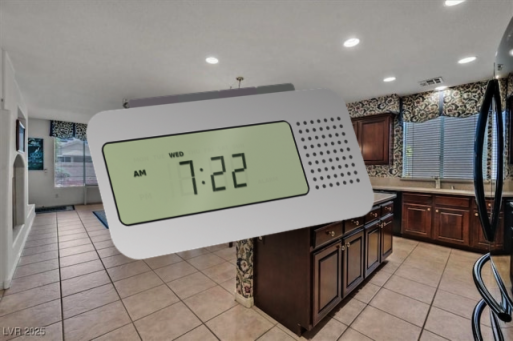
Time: {"hour": 7, "minute": 22}
